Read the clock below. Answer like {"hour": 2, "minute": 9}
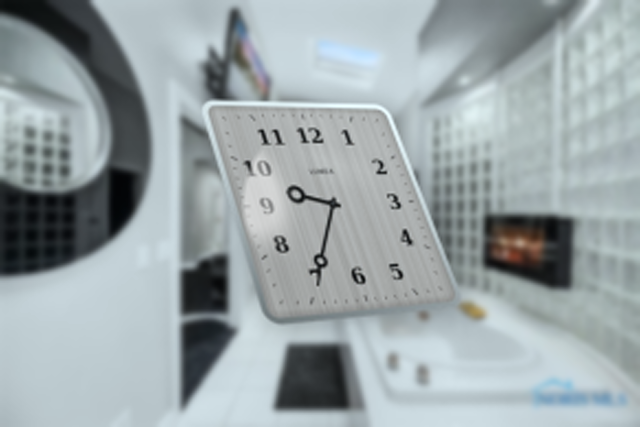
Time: {"hour": 9, "minute": 35}
